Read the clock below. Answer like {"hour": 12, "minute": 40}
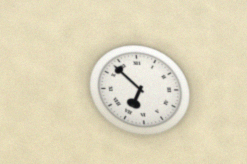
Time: {"hour": 6, "minute": 53}
